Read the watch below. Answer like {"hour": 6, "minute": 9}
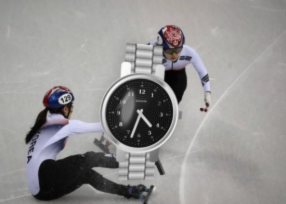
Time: {"hour": 4, "minute": 33}
